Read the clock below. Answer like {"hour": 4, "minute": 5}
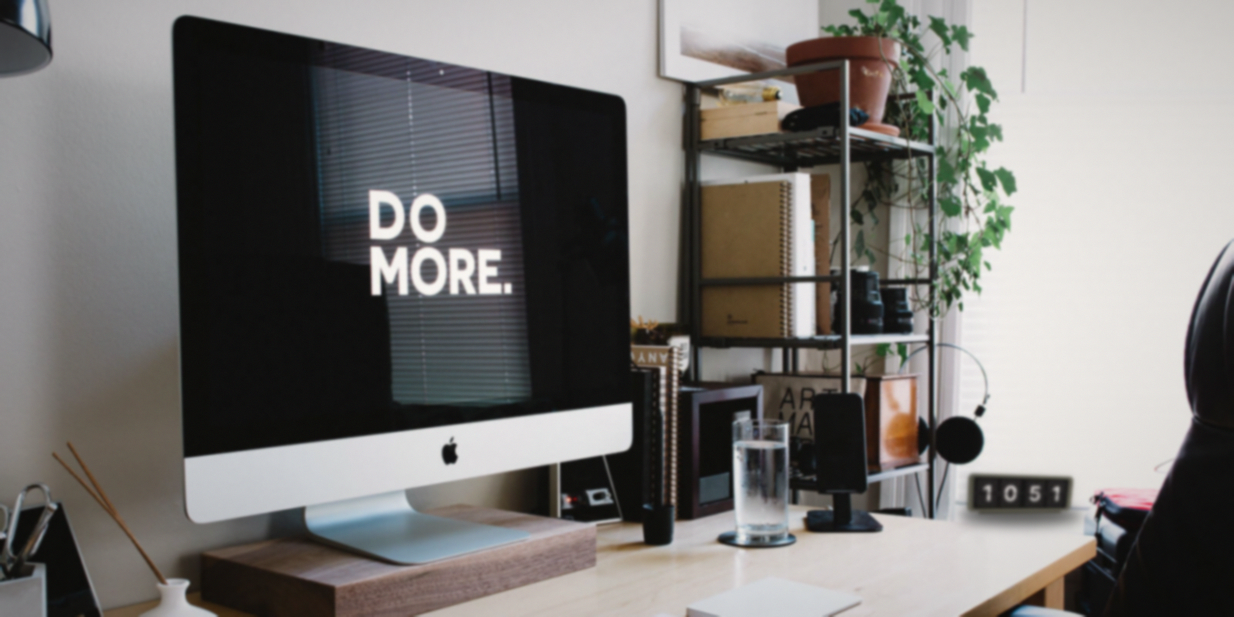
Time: {"hour": 10, "minute": 51}
